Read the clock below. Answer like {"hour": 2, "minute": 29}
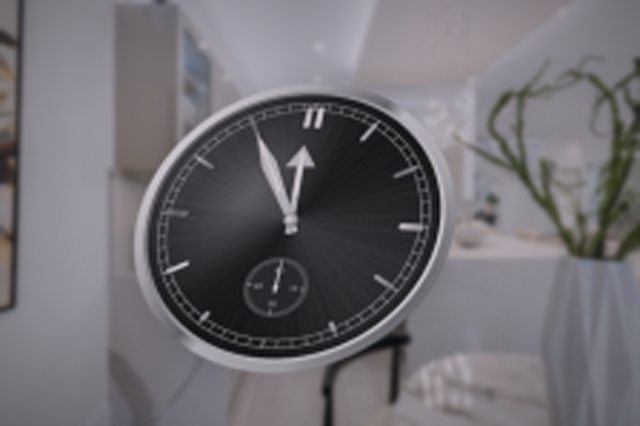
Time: {"hour": 11, "minute": 55}
